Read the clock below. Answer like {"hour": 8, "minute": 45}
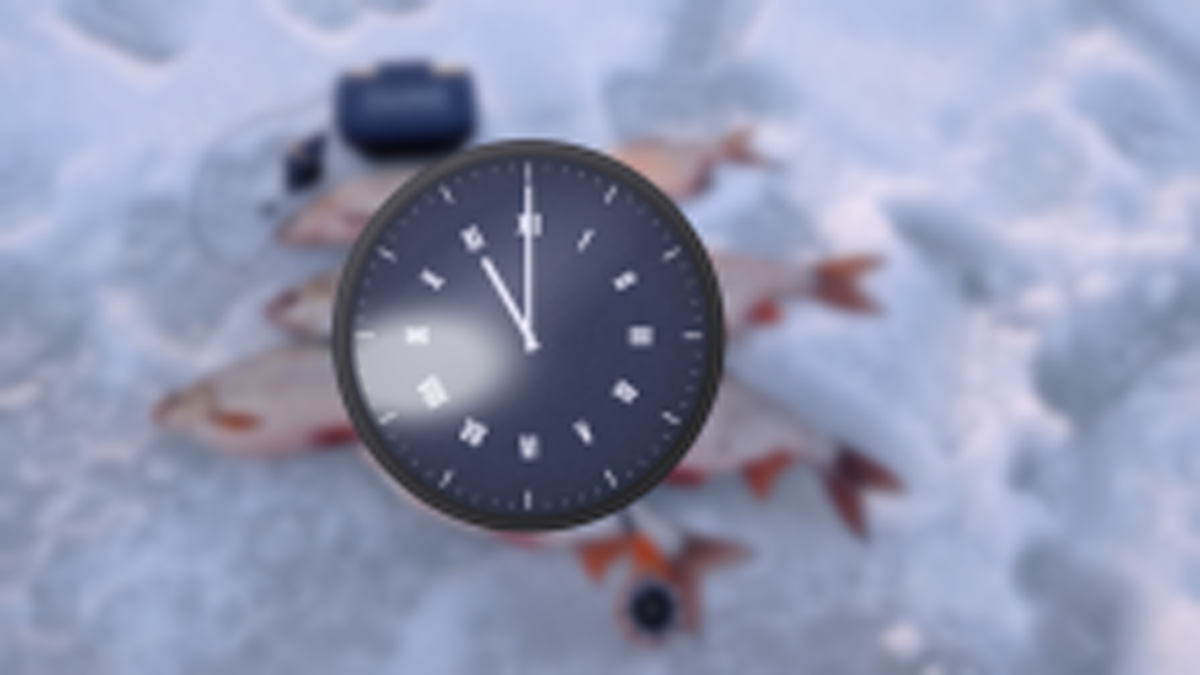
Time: {"hour": 11, "minute": 0}
